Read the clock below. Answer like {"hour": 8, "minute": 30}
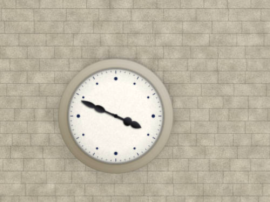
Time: {"hour": 3, "minute": 49}
